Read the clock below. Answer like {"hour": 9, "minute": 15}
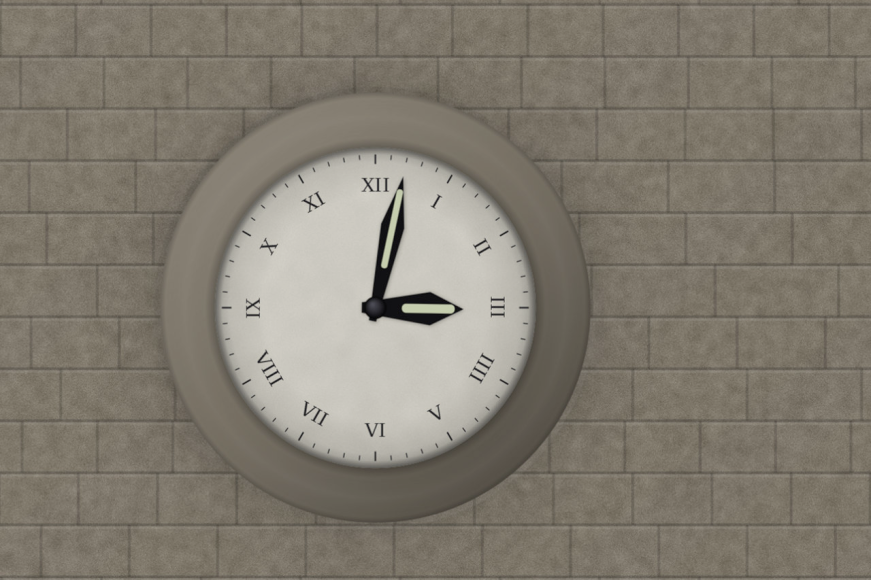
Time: {"hour": 3, "minute": 2}
